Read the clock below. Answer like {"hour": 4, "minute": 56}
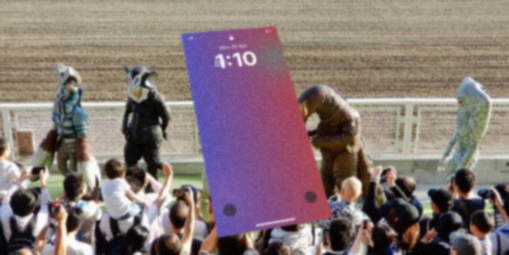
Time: {"hour": 1, "minute": 10}
